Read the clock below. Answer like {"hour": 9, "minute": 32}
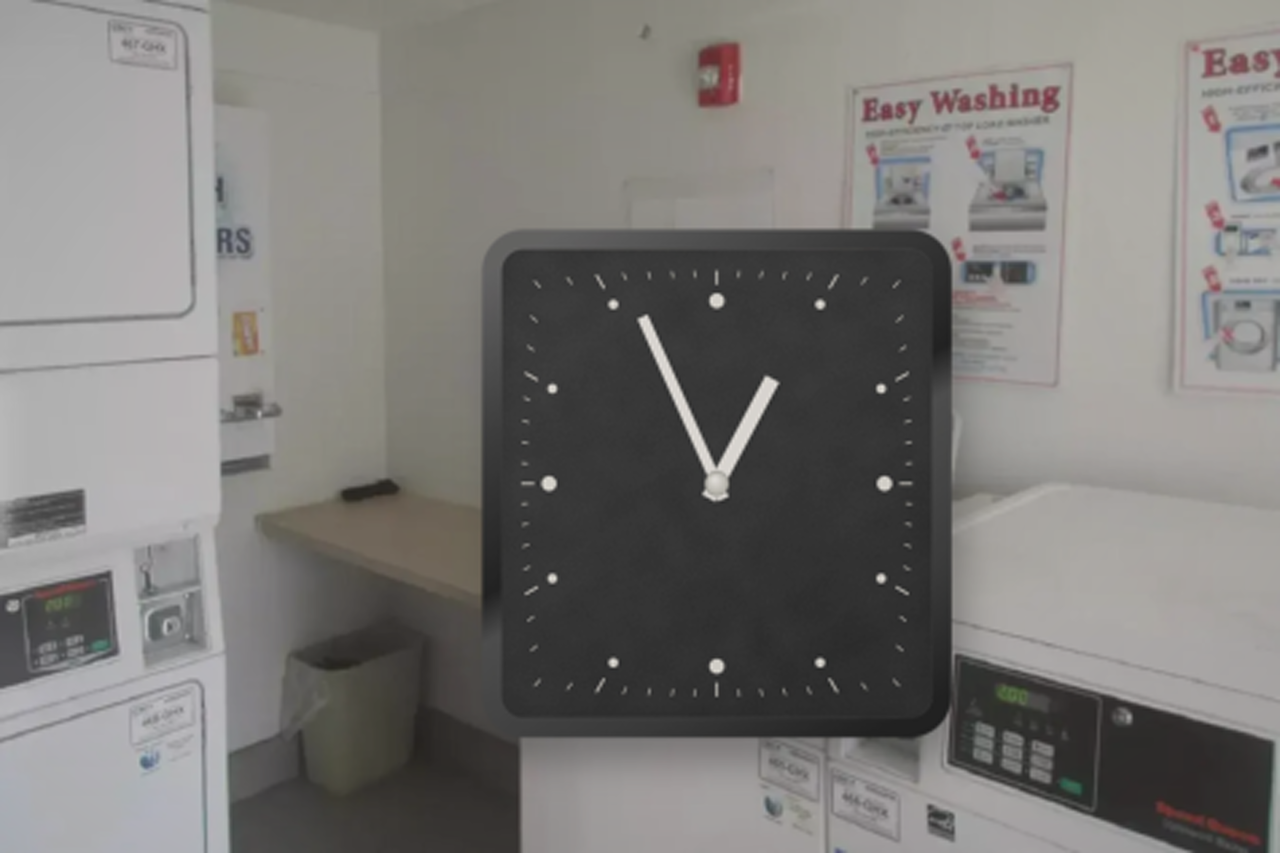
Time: {"hour": 12, "minute": 56}
